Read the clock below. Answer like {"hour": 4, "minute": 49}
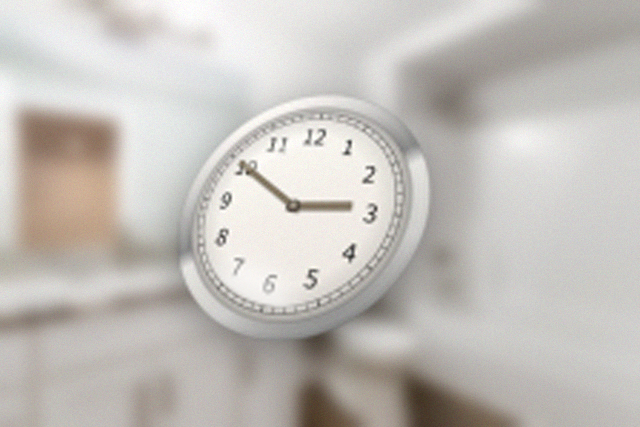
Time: {"hour": 2, "minute": 50}
